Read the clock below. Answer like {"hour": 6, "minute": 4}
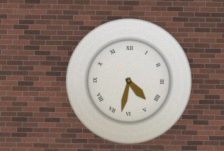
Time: {"hour": 4, "minute": 32}
